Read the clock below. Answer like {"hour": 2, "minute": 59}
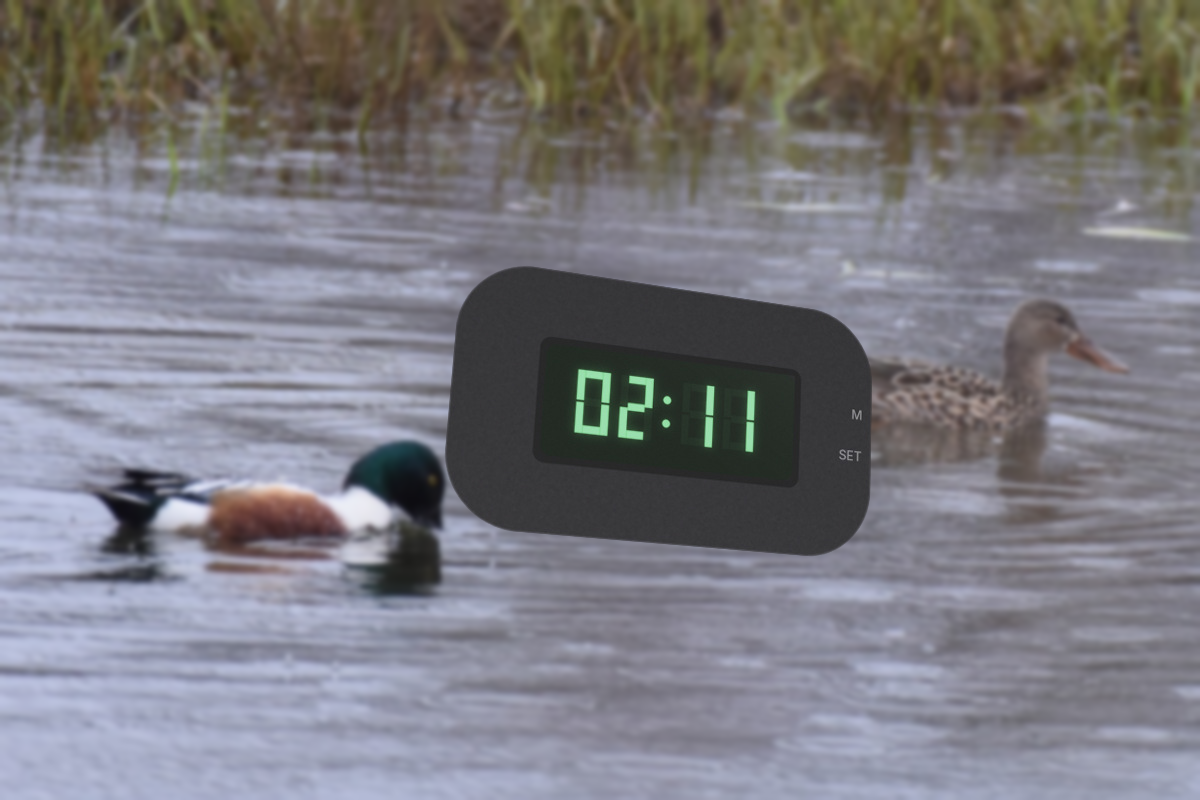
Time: {"hour": 2, "minute": 11}
